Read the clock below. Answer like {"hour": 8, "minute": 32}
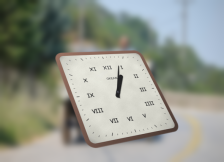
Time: {"hour": 1, "minute": 4}
